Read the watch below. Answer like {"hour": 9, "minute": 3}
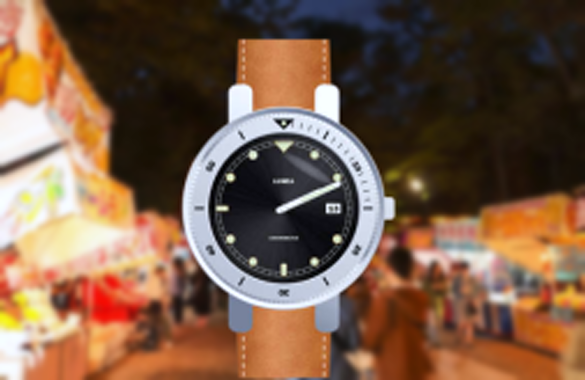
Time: {"hour": 2, "minute": 11}
